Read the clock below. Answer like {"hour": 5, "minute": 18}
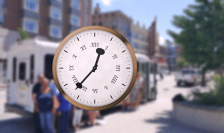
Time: {"hour": 12, "minute": 37}
